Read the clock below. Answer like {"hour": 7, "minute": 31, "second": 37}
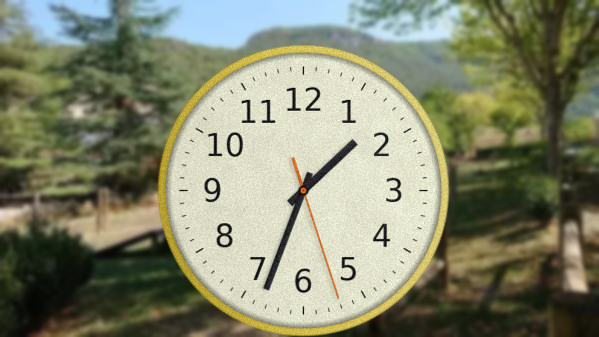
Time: {"hour": 1, "minute": 33, "second": 27}
